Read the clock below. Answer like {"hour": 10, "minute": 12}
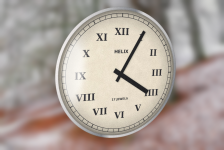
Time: {"hour": 4, "minute": 5}
